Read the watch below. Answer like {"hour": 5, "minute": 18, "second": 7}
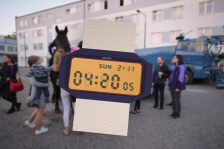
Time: {"hour": 4, "minute": 20, "second": 5}
